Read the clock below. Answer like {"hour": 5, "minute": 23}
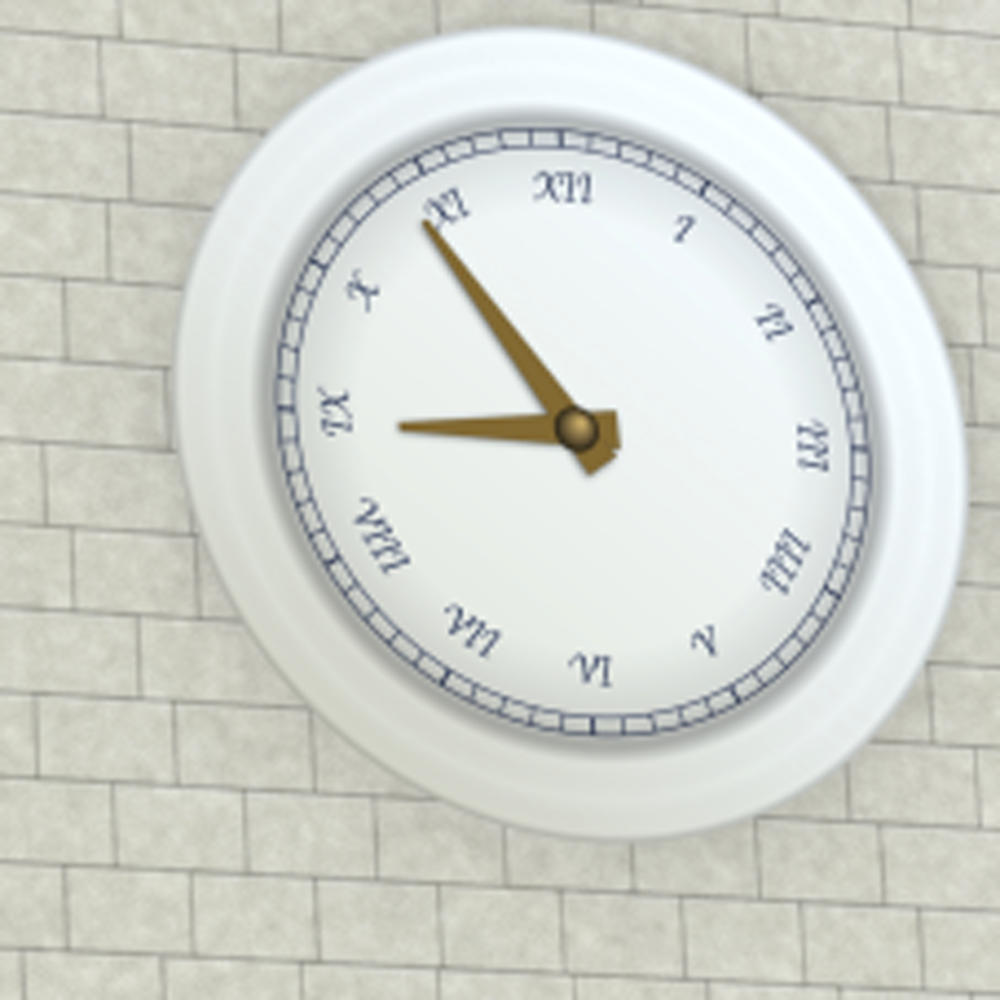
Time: {"hour": 8, "minute": 54}
